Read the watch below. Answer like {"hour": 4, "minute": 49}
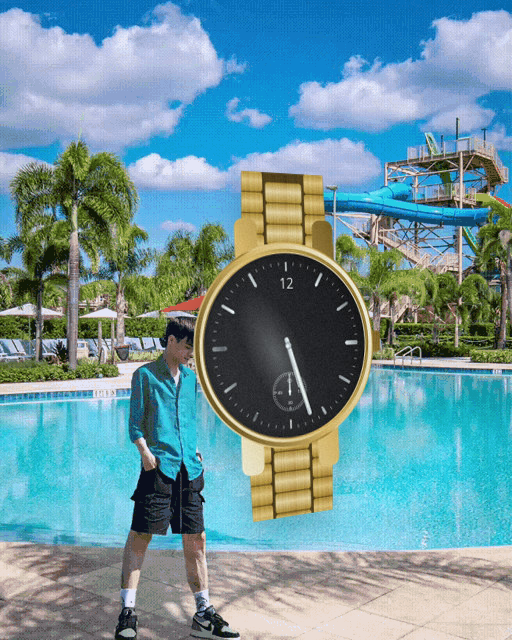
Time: {"hour": 5, "minute": 27}
